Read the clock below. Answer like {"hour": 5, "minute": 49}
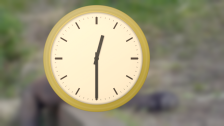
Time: {"hour": 12, "minute": 30}
